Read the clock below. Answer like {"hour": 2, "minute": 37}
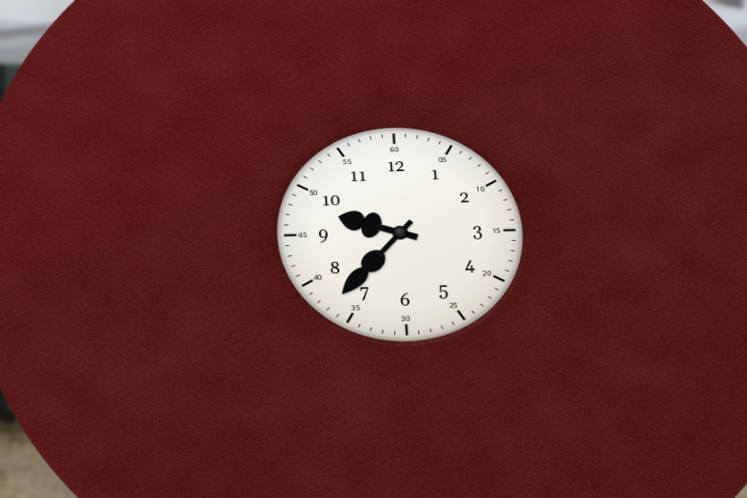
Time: {"hour": 9, "minute": 37}
